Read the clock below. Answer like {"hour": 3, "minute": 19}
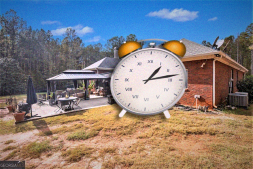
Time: {"hour": 1, "minute": 13}
